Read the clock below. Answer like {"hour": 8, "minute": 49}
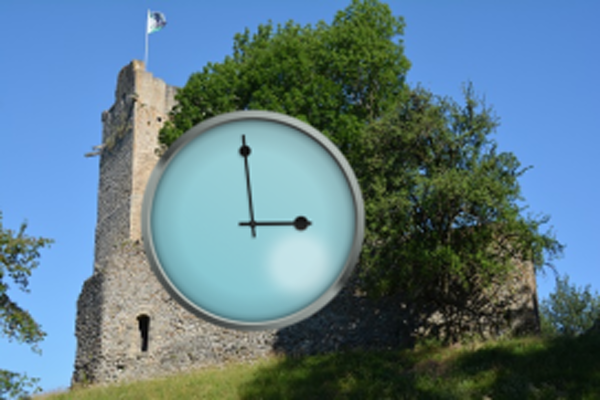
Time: {"hour": 2, "minute": 59}
